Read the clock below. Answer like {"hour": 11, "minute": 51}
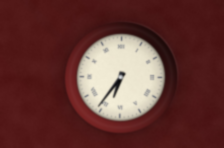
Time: {"hour": 6, "minute": 36}
